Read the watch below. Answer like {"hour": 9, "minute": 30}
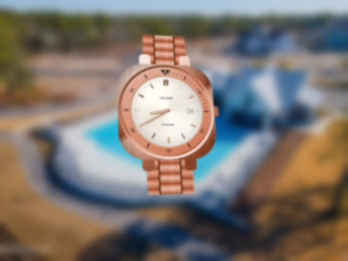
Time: {"hour": 8, "minute": 40}
